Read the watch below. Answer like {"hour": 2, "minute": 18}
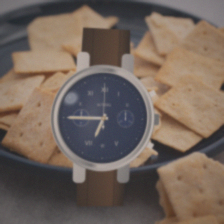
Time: {"hour": 6, "minute": 45}
